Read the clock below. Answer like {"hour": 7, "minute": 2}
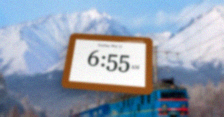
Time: {"hour": 6, "minute": 55}
